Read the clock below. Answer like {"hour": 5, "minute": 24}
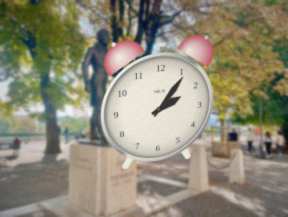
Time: {"hour": 2, "minute": 6}
